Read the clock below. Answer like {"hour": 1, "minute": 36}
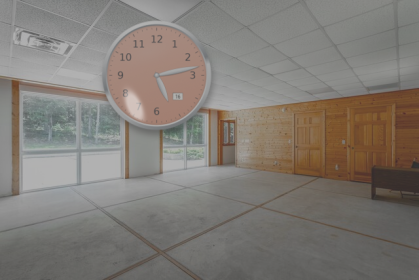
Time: {"hour": 5, "minute": 13}
